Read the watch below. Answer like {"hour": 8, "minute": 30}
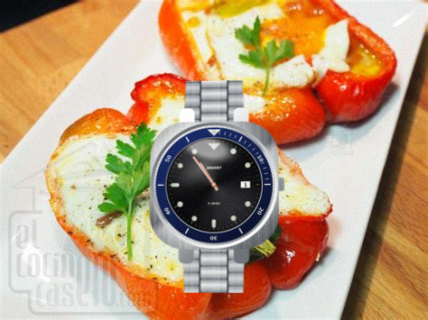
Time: {"hour": 10, "minute": 54}
